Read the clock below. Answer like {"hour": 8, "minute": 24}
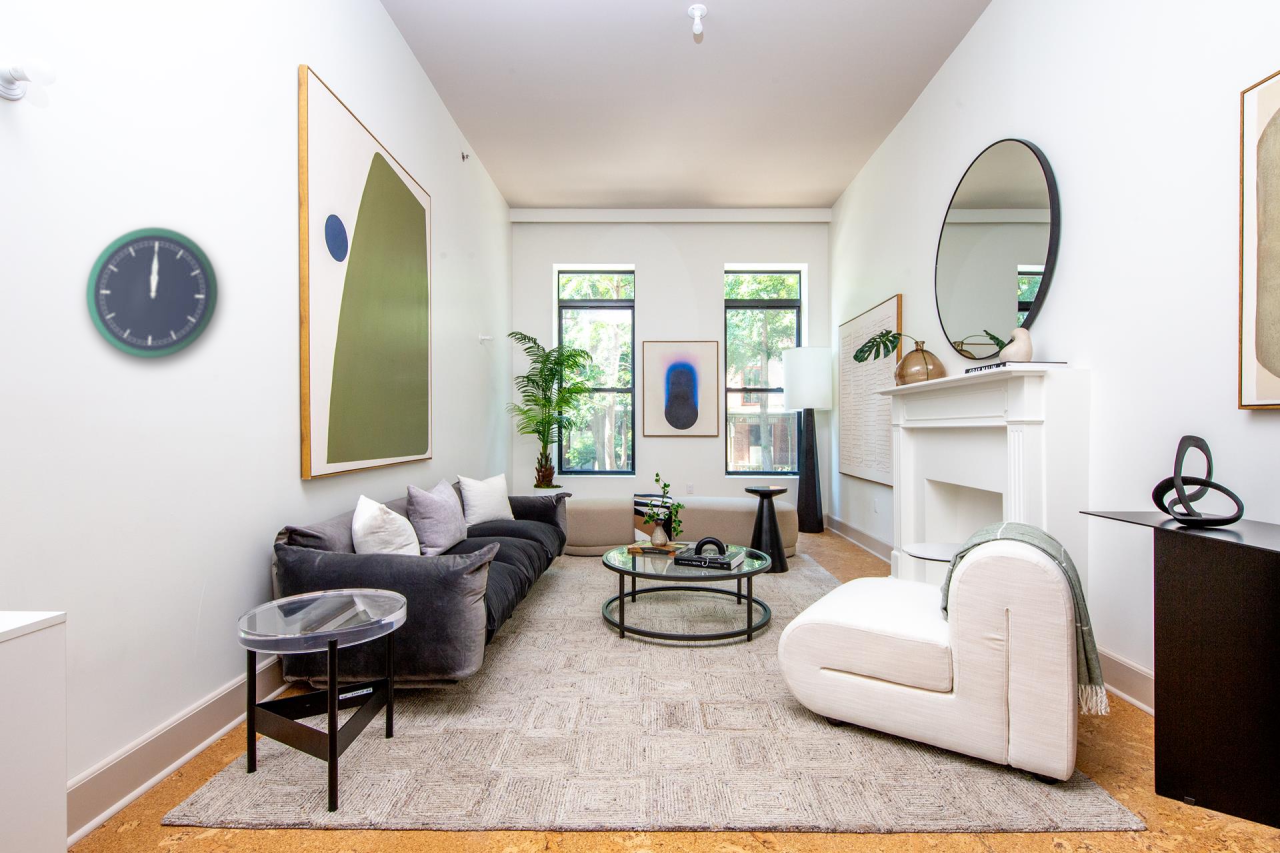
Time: {"hour": 12, "minute": 0}
